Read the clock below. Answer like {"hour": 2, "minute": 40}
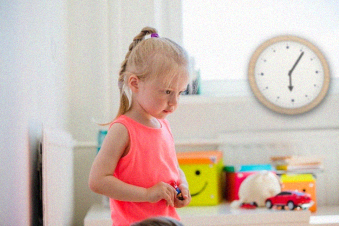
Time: {"hour": 6, "minute": 6}
